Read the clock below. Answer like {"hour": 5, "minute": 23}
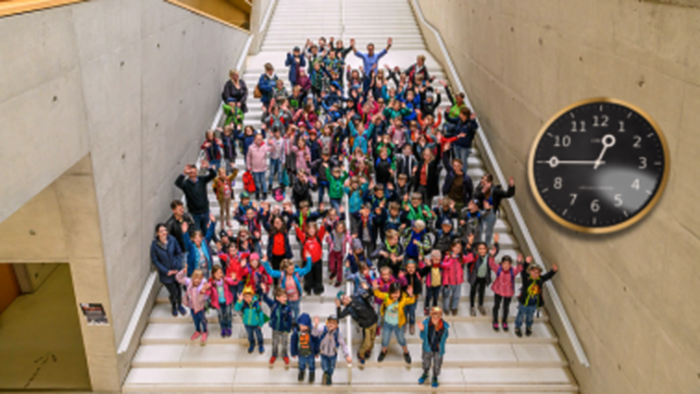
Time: {"hour": 12, "minute": 45}
